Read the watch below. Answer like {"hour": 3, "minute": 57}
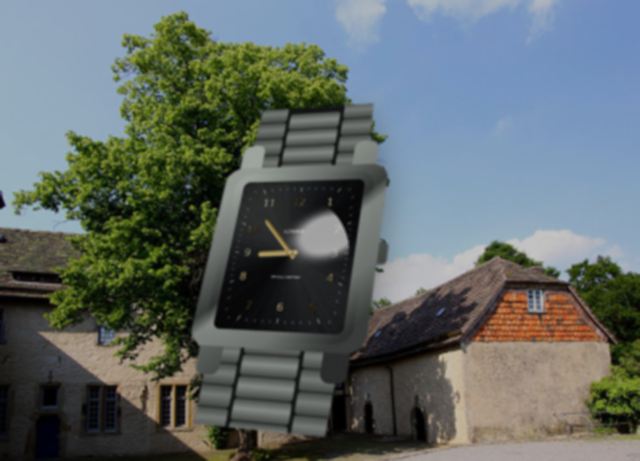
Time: {"hour": 8, "minute": 53}
